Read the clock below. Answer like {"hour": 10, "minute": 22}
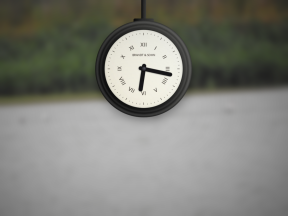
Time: {"hour": 6, "minute": 17}
